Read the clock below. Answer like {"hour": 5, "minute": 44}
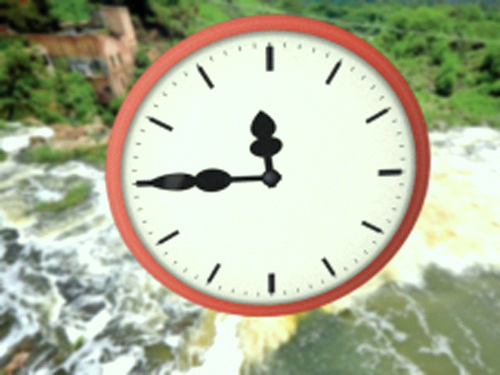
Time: {"hour": 11, "minute": 45}
